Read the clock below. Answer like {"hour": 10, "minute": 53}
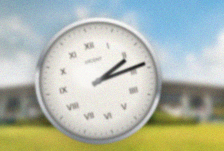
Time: {"hour": 2, "minute": 14}
